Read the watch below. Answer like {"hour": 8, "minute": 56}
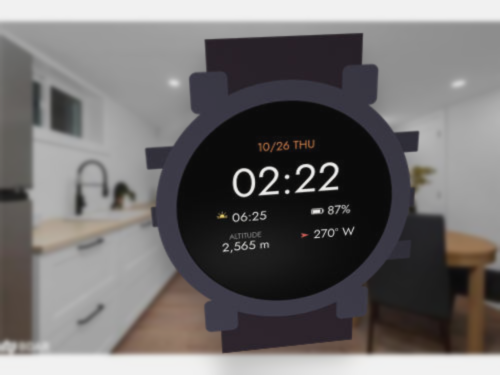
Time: {"hour": 2, "minute": 22}
